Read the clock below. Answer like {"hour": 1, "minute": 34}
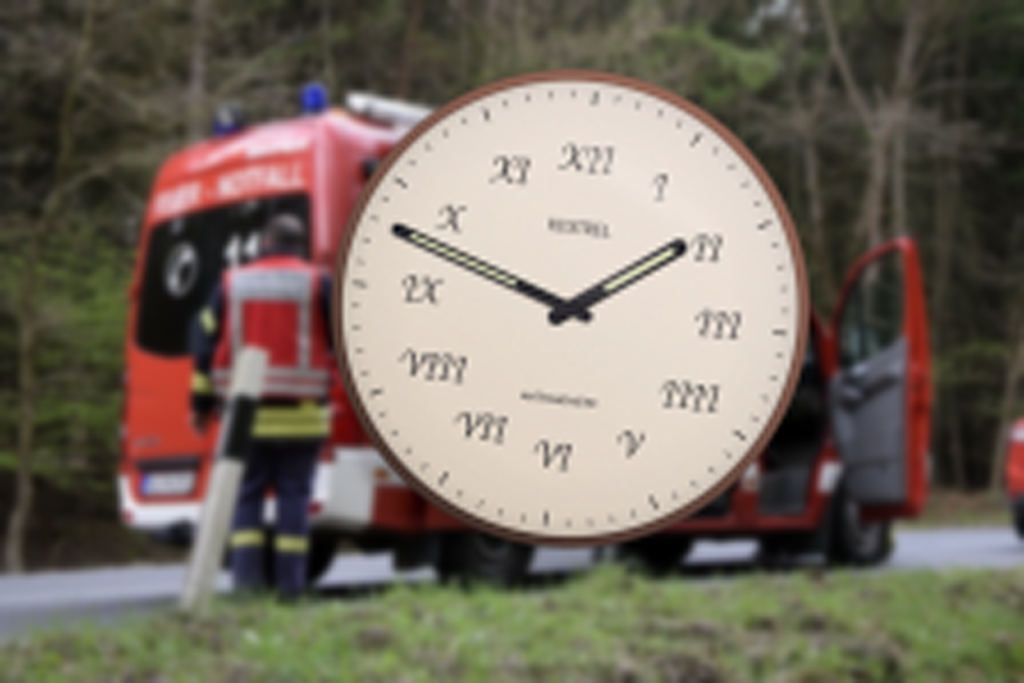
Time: {"hour": 1, "minute": 48}
